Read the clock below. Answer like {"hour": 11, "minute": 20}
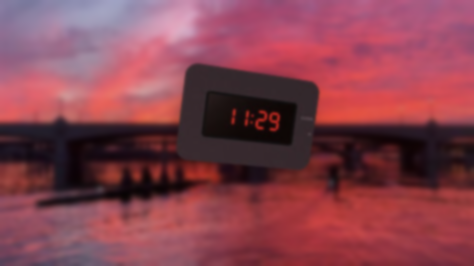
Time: {"hour": 11, "minute": 29}
